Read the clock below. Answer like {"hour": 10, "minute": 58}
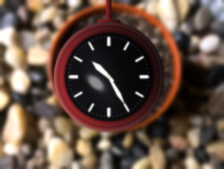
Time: {"hour": 10, "minute": 25}
